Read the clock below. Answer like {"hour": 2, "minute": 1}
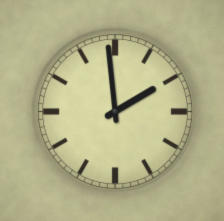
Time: {"hour": 1, "minute": 59}
